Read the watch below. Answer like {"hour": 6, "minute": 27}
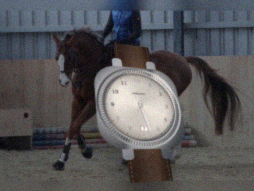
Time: {"hour": 5, "minute": 28}
